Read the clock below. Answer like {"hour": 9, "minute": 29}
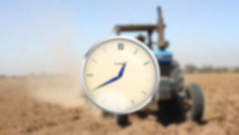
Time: {"hour": 12, "minute": 40}
